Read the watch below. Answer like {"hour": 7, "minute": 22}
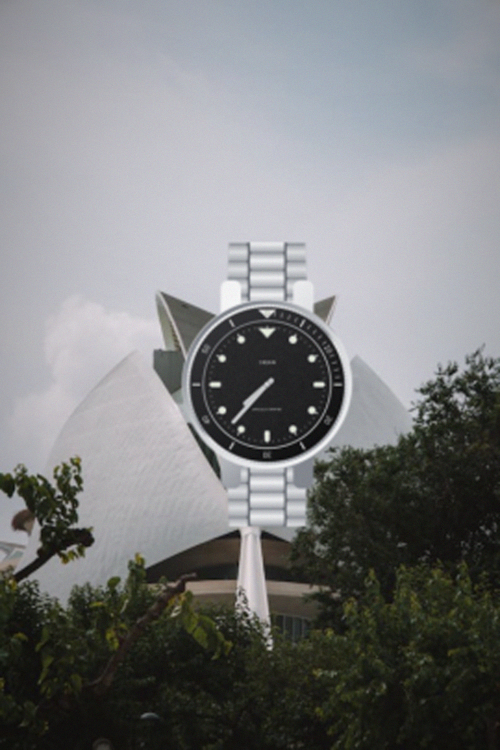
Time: {"hour": 7, "minute": 37}
